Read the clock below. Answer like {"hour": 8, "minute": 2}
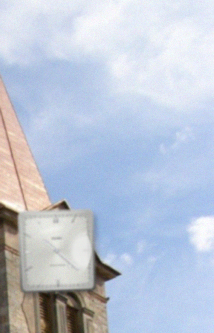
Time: {"hour": 10, "minute": 22}
